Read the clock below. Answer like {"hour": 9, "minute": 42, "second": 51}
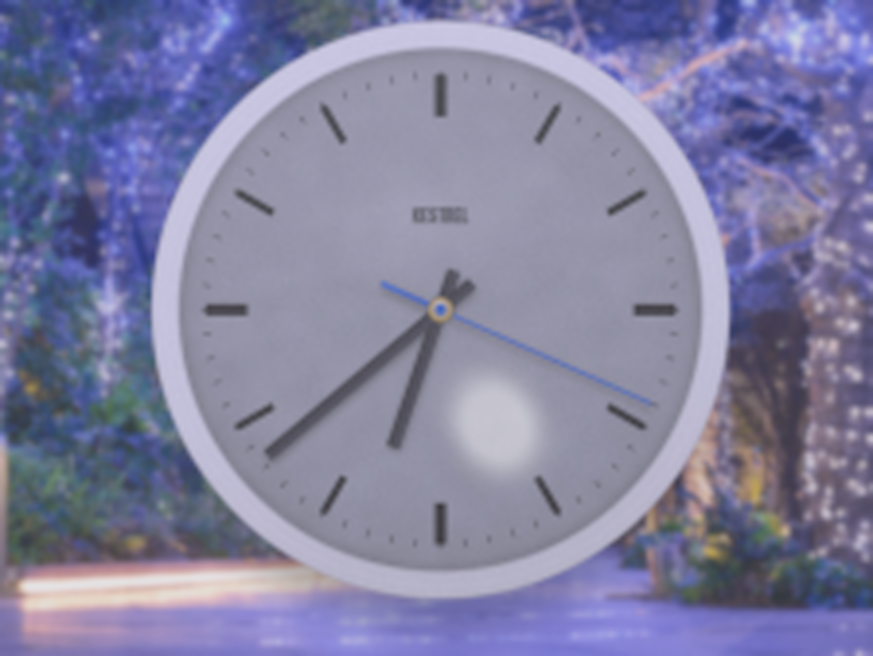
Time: {"hour": 6, "minute": 38, "second": 19}
